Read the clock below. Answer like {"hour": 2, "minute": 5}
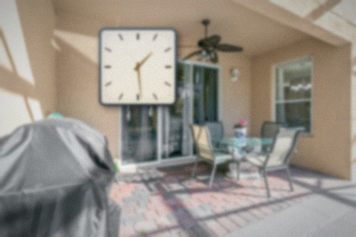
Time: {"hour": 1, "minute": 29}
